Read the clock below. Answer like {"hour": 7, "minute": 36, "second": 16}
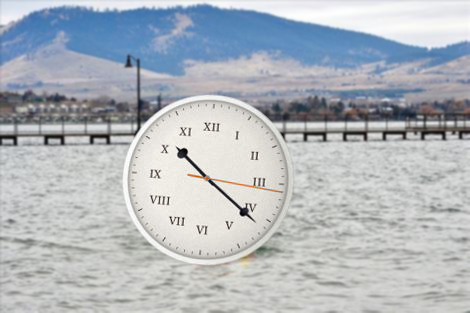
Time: {"hour": 10, "minute": 21, "second": 16}
